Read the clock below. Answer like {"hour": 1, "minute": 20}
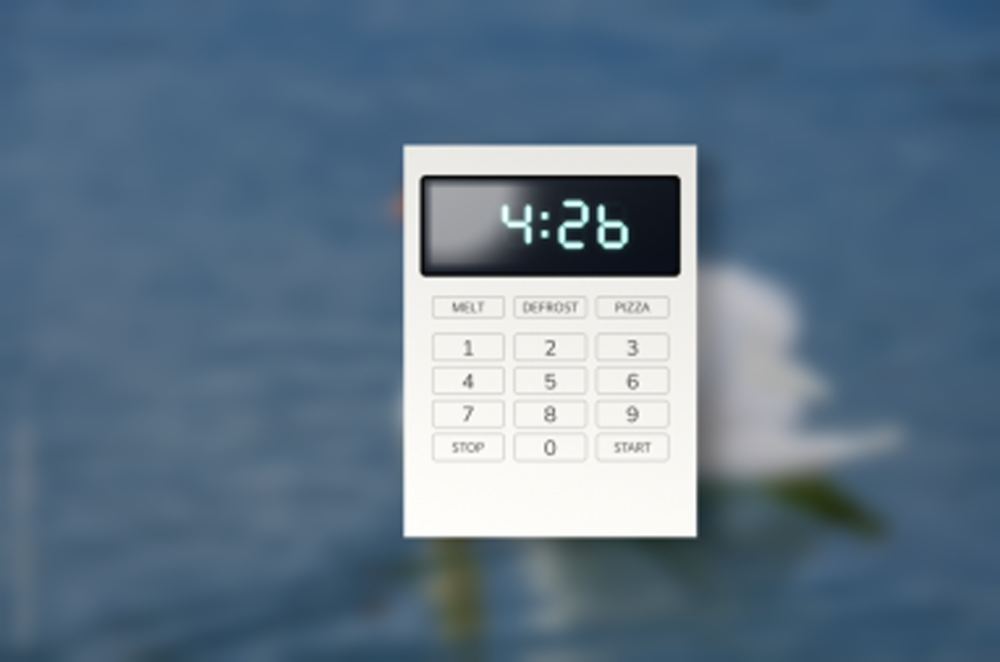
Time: {"hour": 4, "minute": 26}
